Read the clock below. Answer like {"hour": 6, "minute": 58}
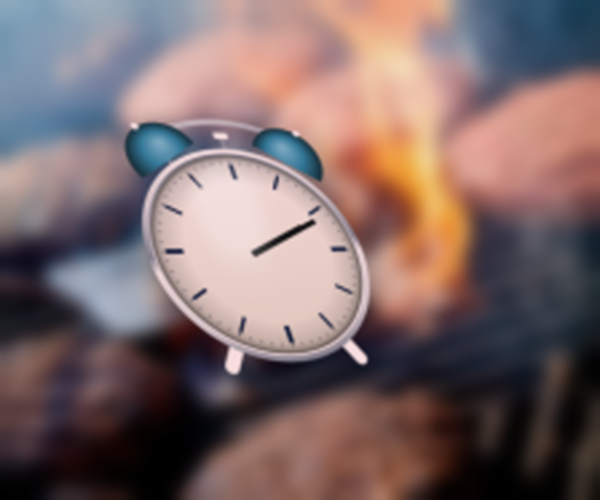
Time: {"hour": 2, "minute": 11}
